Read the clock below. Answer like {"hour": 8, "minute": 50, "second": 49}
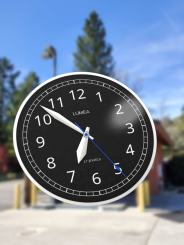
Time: {"hour": 6, "minute": 52, "second": 25}
